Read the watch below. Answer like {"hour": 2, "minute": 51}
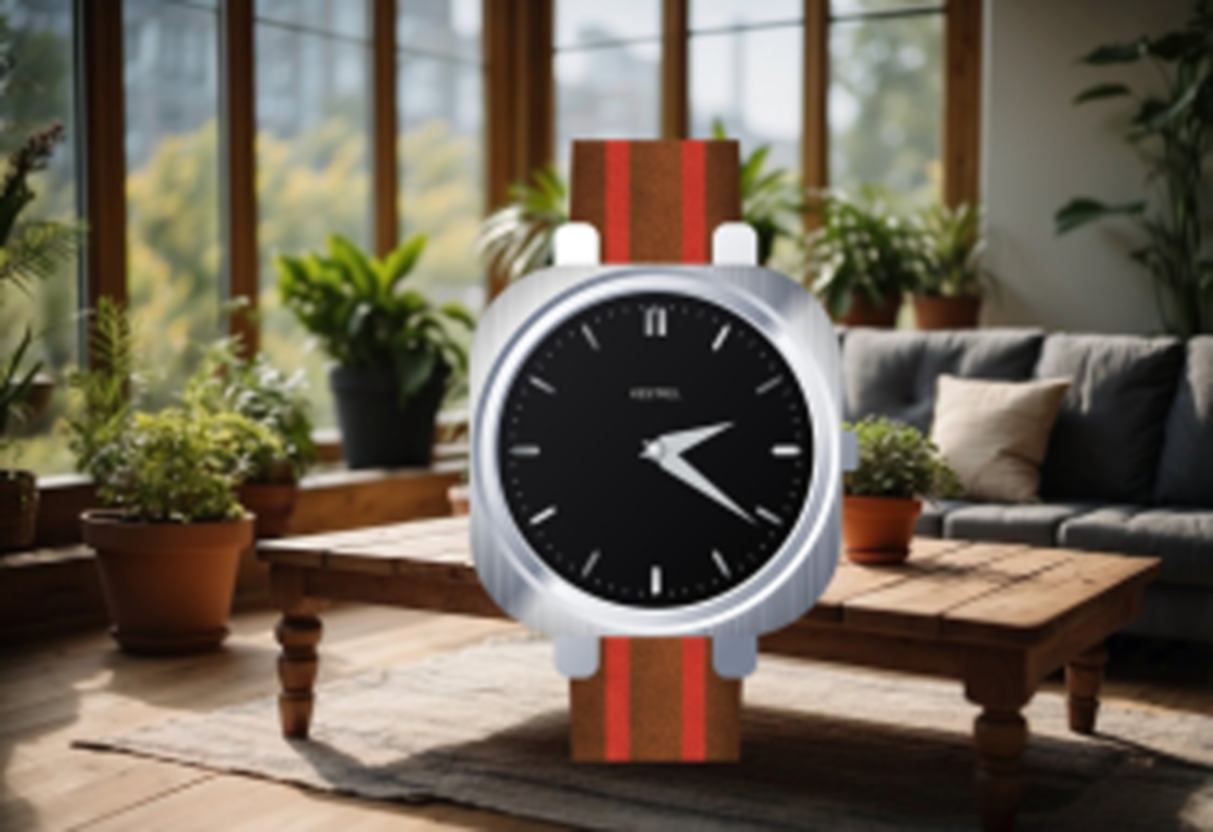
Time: {"hour": 2, "minute": 21}
